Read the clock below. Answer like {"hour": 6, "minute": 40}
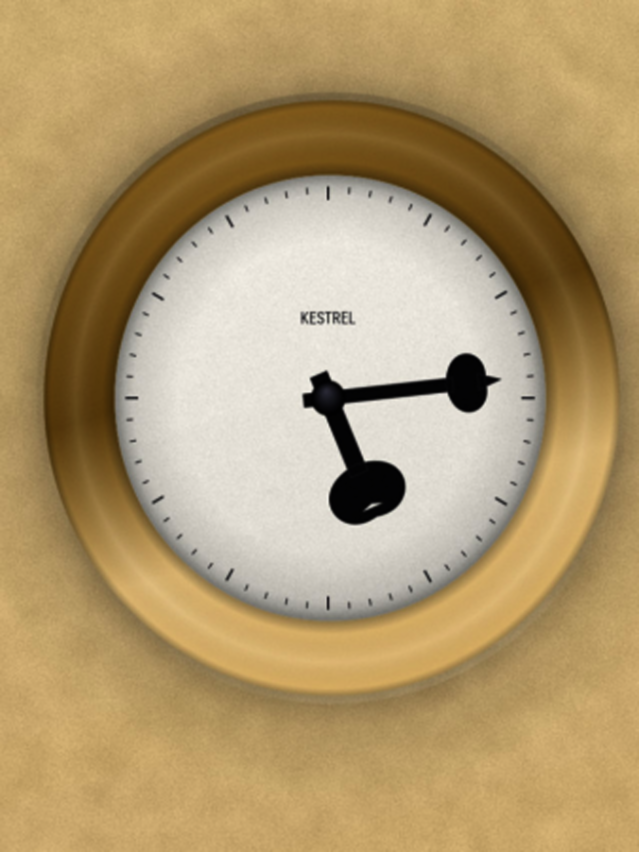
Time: {"hour": 5, "minute": 14}
